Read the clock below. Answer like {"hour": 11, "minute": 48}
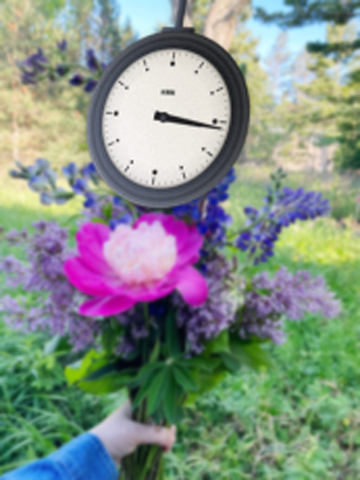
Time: {"hour": 3, "minute": 16}
